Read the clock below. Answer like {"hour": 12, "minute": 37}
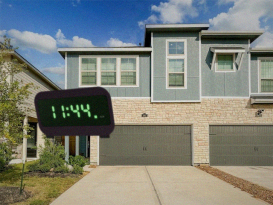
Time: {"hour": 11, "minute": 44}
